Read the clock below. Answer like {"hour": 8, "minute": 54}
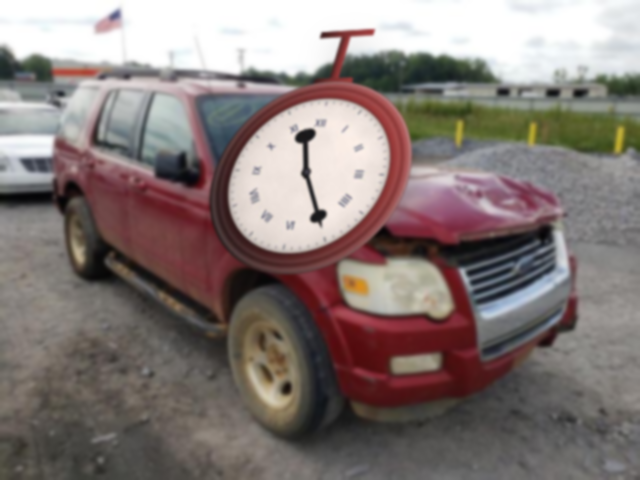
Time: {"hour": 11, "minute": 25}
